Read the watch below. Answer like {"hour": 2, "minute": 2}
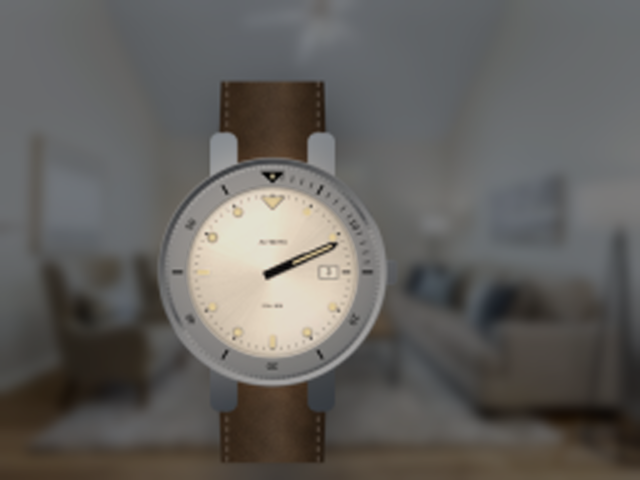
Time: {"hour": 2, "minute": 11}
